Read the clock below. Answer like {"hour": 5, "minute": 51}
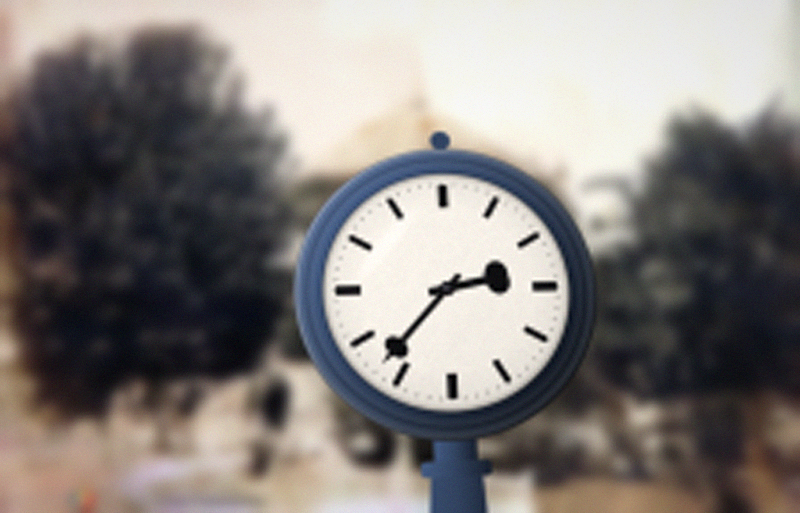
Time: {"hour": 2, "minute": 37}
